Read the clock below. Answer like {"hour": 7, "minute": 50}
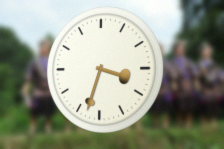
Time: {"hour": 3, "minute": 33}
